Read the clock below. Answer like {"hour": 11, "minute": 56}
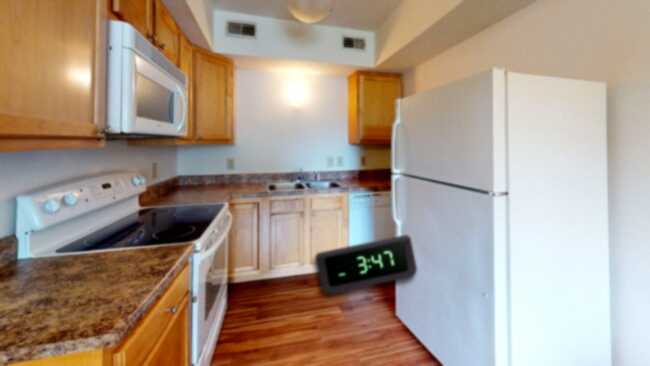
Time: {"hour": 3, "minute": 47}
